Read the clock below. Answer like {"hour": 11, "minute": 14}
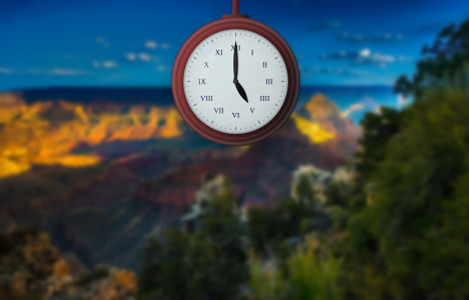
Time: {"hour": 5, "minute": 0}
